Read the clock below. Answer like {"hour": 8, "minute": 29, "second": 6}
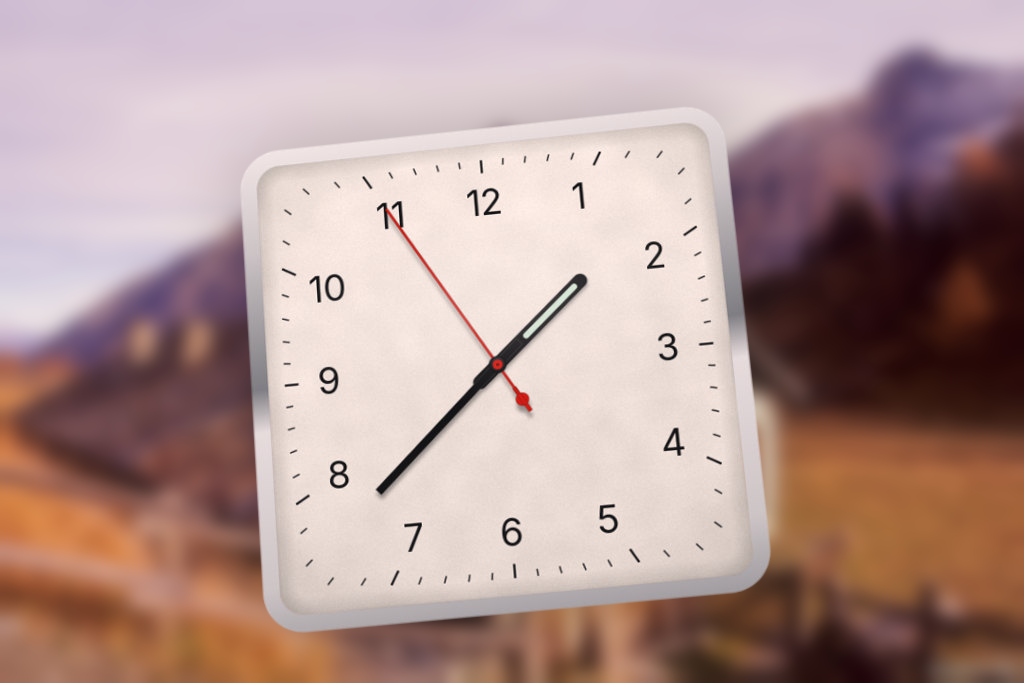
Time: {"hour": 1, "minute": 37, "second": 55}
